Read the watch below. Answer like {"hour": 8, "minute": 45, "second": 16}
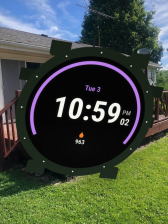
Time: {"hour": 10, "minute": 59, "second": 2}
